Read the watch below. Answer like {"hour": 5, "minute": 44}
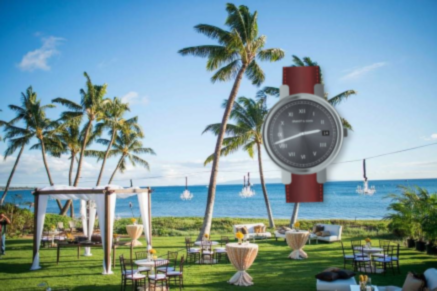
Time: {"hour": 2, "minute": 42}
